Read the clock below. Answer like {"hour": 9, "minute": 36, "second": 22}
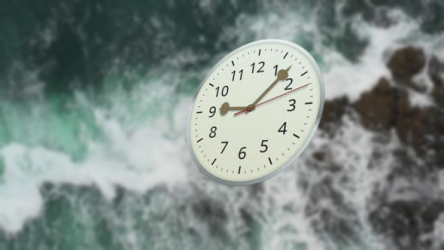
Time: {"hour": 9, "minute": 7, "second": 12}
